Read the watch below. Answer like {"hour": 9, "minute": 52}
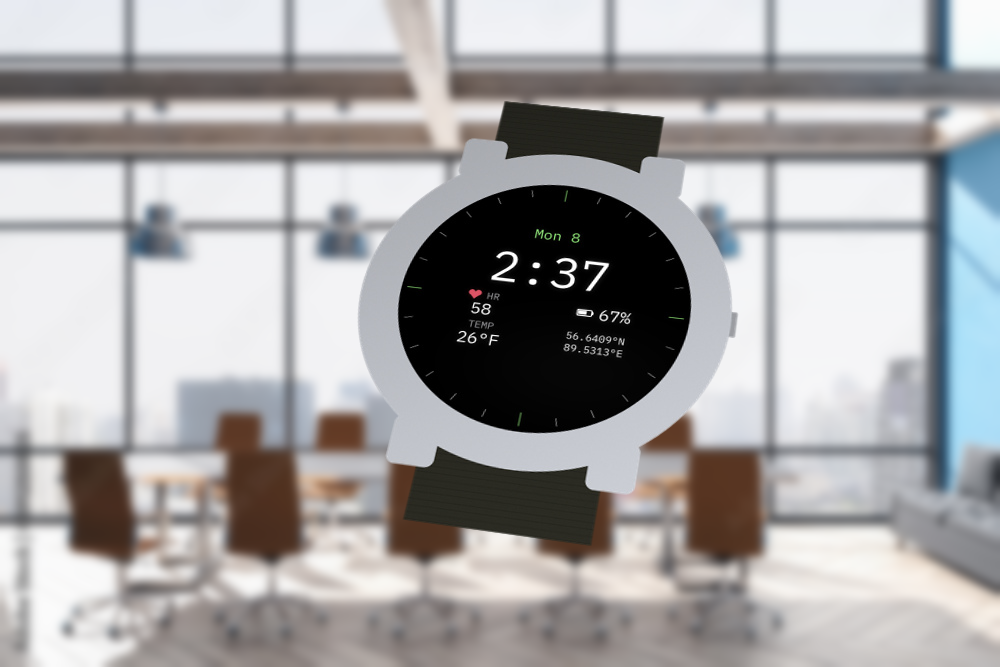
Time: {"hour": 2, "minute": 37}
